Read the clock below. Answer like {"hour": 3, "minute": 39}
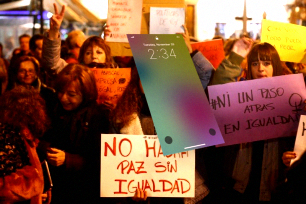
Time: {"hour": 2, "minute": 34}
